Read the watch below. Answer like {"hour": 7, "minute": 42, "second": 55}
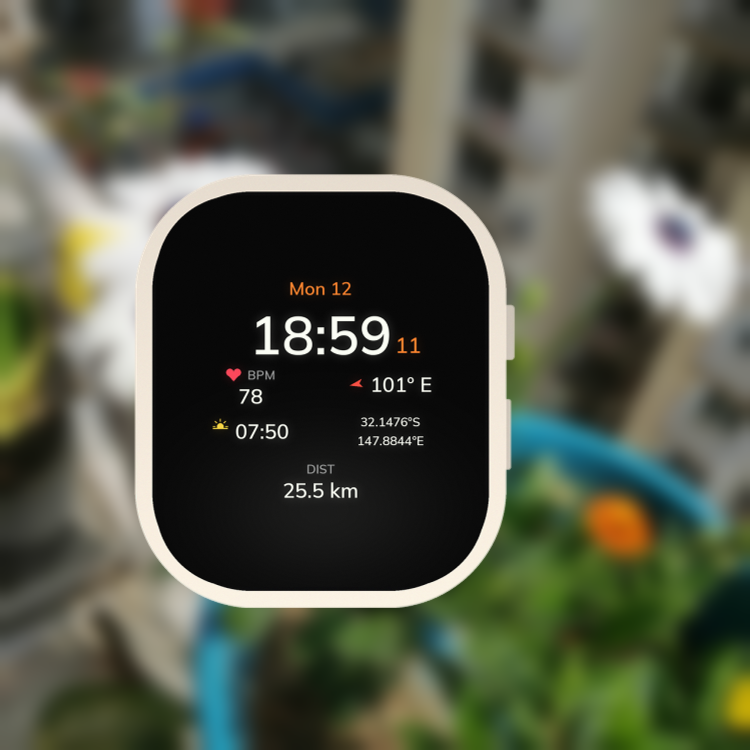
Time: {"hour": 18, "minute": 59, "second": 11}
